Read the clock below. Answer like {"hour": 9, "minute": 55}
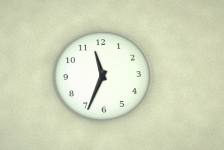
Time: {"hour": 11, "minute": 34}
